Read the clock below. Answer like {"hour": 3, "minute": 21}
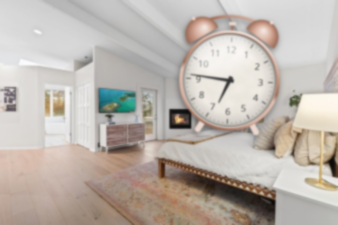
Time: {"hour": 6, "minute": 46}
